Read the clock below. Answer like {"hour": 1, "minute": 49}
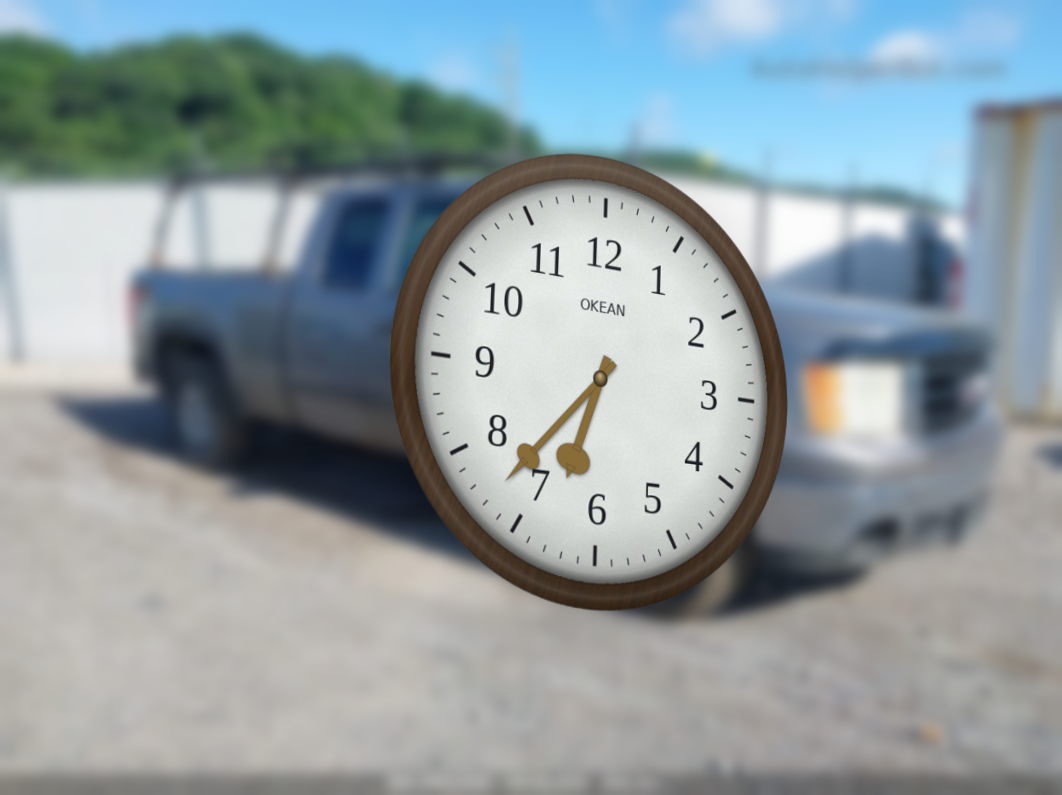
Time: {"hour": 6, "minute": 37}
